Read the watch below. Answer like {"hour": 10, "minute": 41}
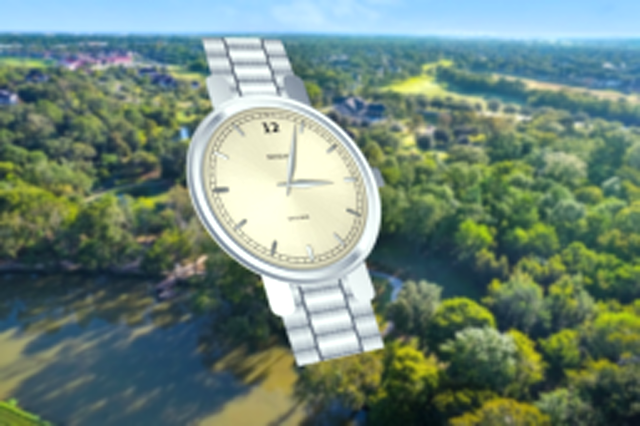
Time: {"hour": 3, "minute": 4}
